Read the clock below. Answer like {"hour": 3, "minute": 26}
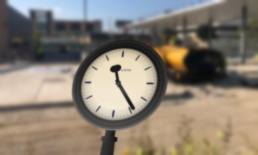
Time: {"hour": 11, "minute": 24}
